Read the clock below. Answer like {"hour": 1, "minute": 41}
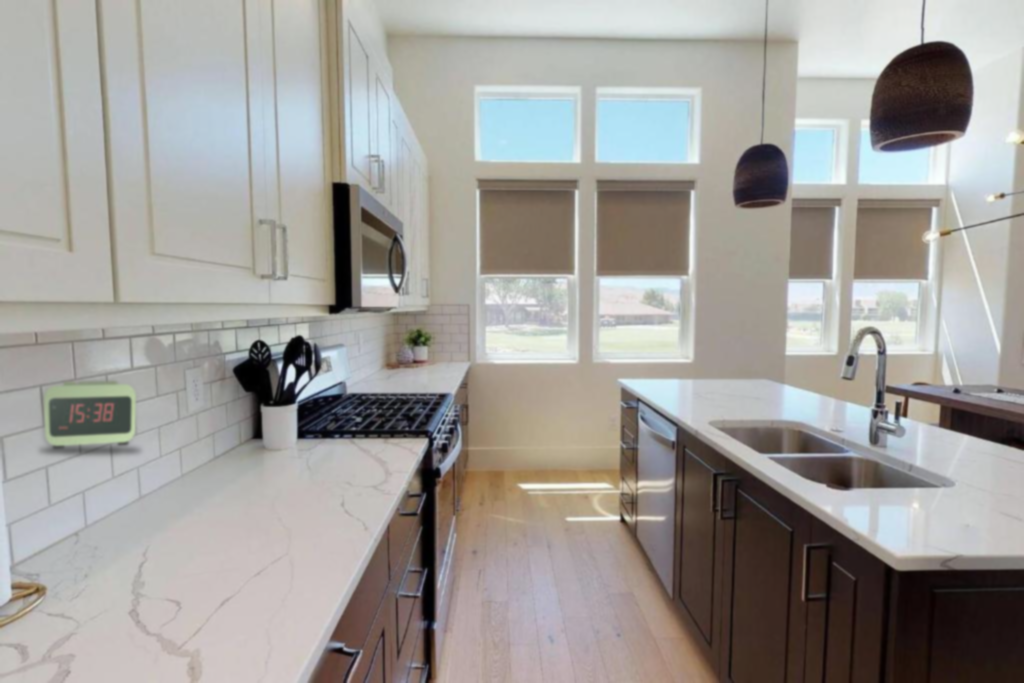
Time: {"hour": 15, "minute": 38}
